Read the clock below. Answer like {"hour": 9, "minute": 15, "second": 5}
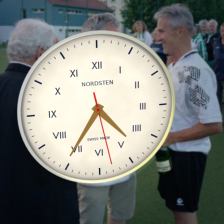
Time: {"hour": 4, "minute": 35, "second": 28}
